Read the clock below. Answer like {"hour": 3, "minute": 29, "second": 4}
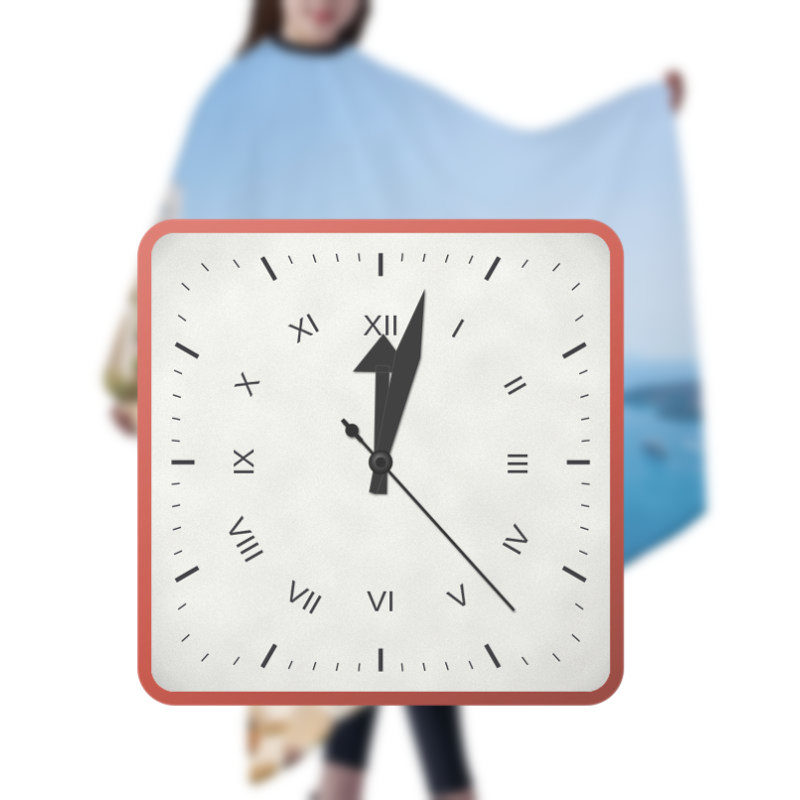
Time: {"hour": 12, "minute": 2, "second": 23}
